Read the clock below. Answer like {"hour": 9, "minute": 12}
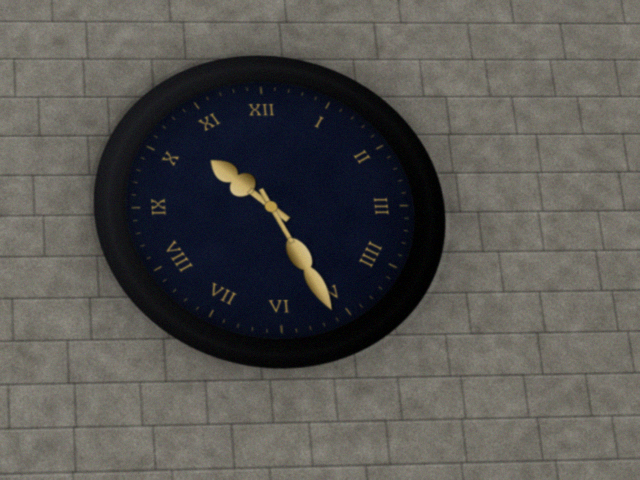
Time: {"hour": 10, "minute": 26}
